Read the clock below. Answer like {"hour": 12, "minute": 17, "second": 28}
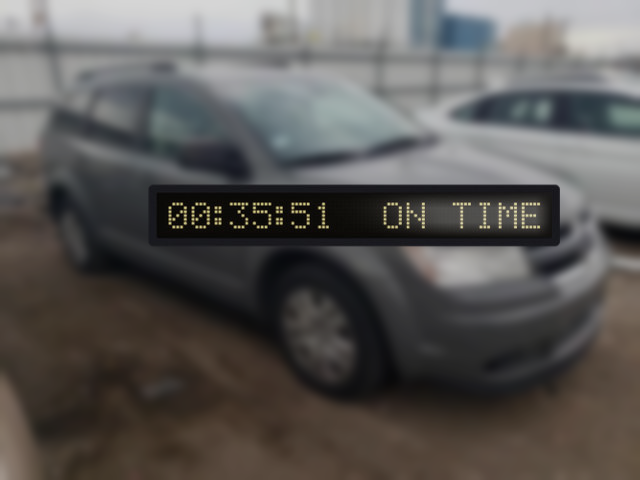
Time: {"hour": 0, "minute": 35, "second": 51}
